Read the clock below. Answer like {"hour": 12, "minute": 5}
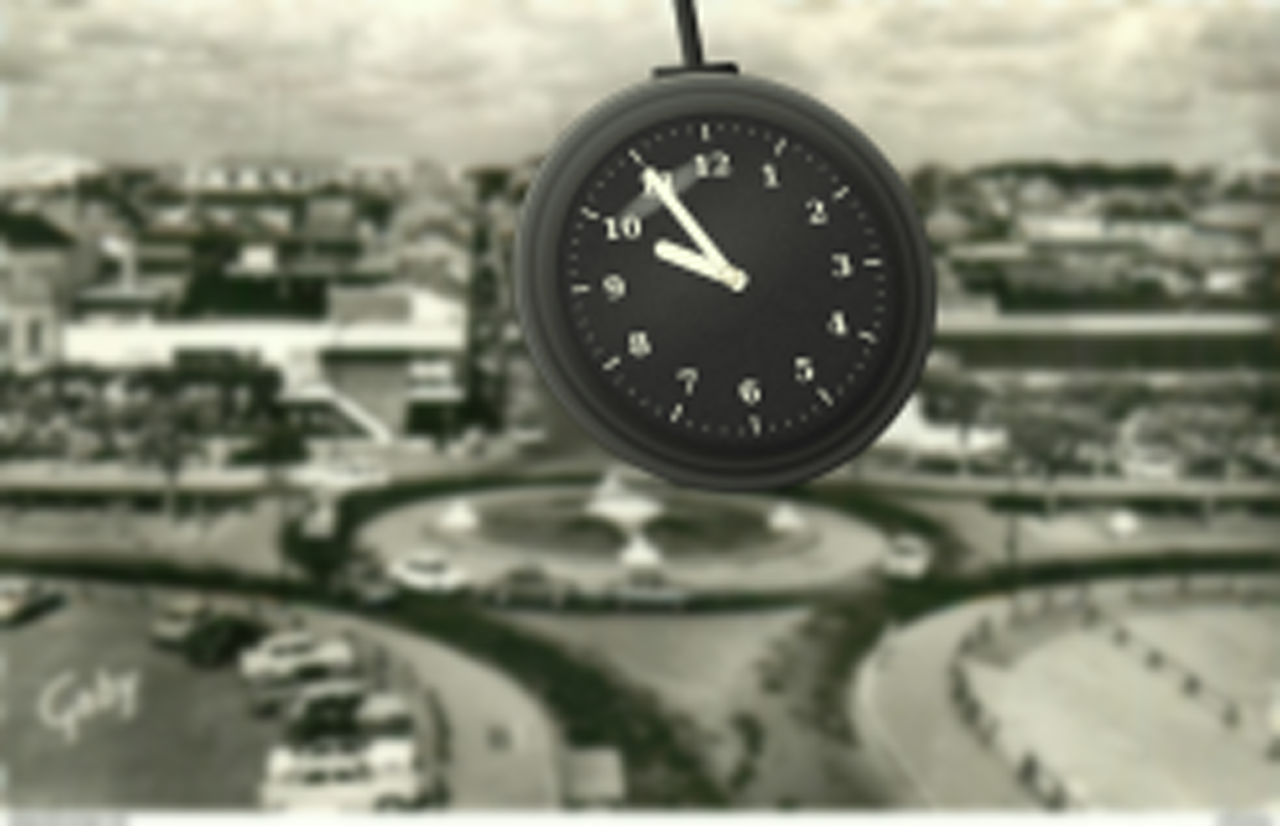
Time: {"hour": 9, "minute": 55}
